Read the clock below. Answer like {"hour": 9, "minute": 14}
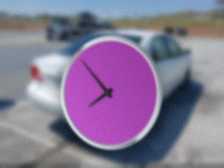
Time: {"hour": 7, "minute": 53}
